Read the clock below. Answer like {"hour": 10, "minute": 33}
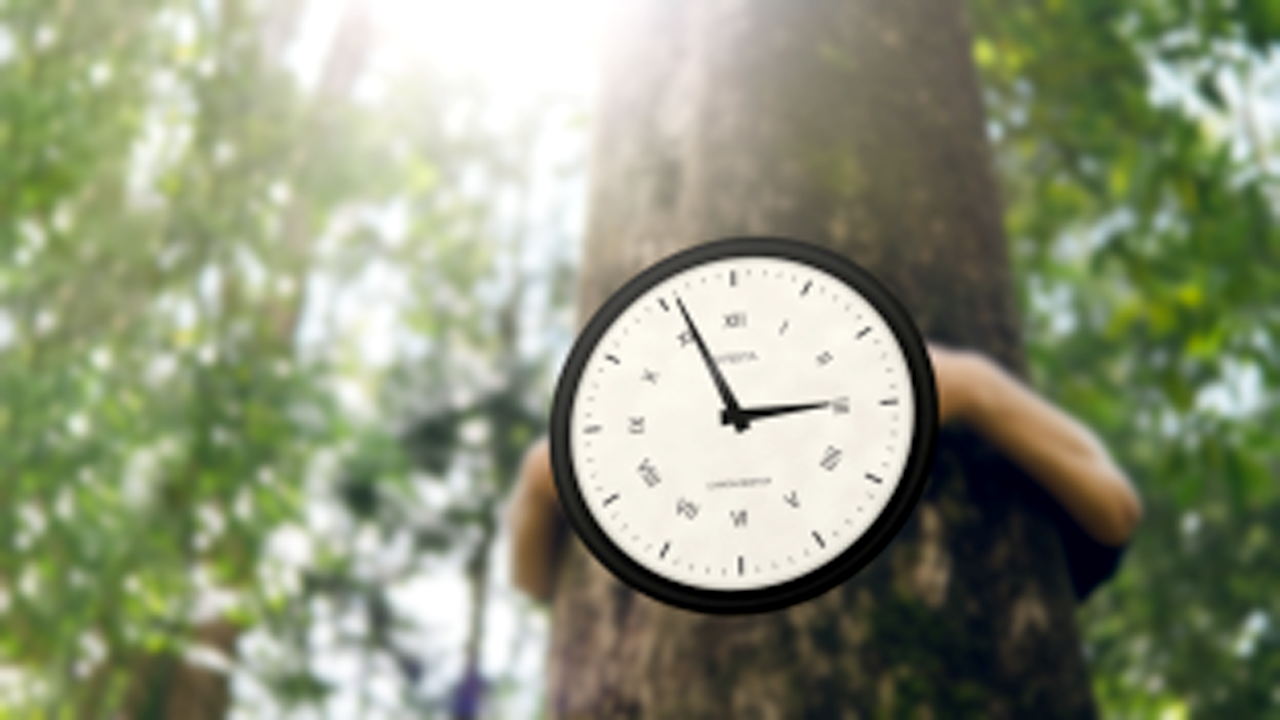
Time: {"hour": 2, "minute": 56}
